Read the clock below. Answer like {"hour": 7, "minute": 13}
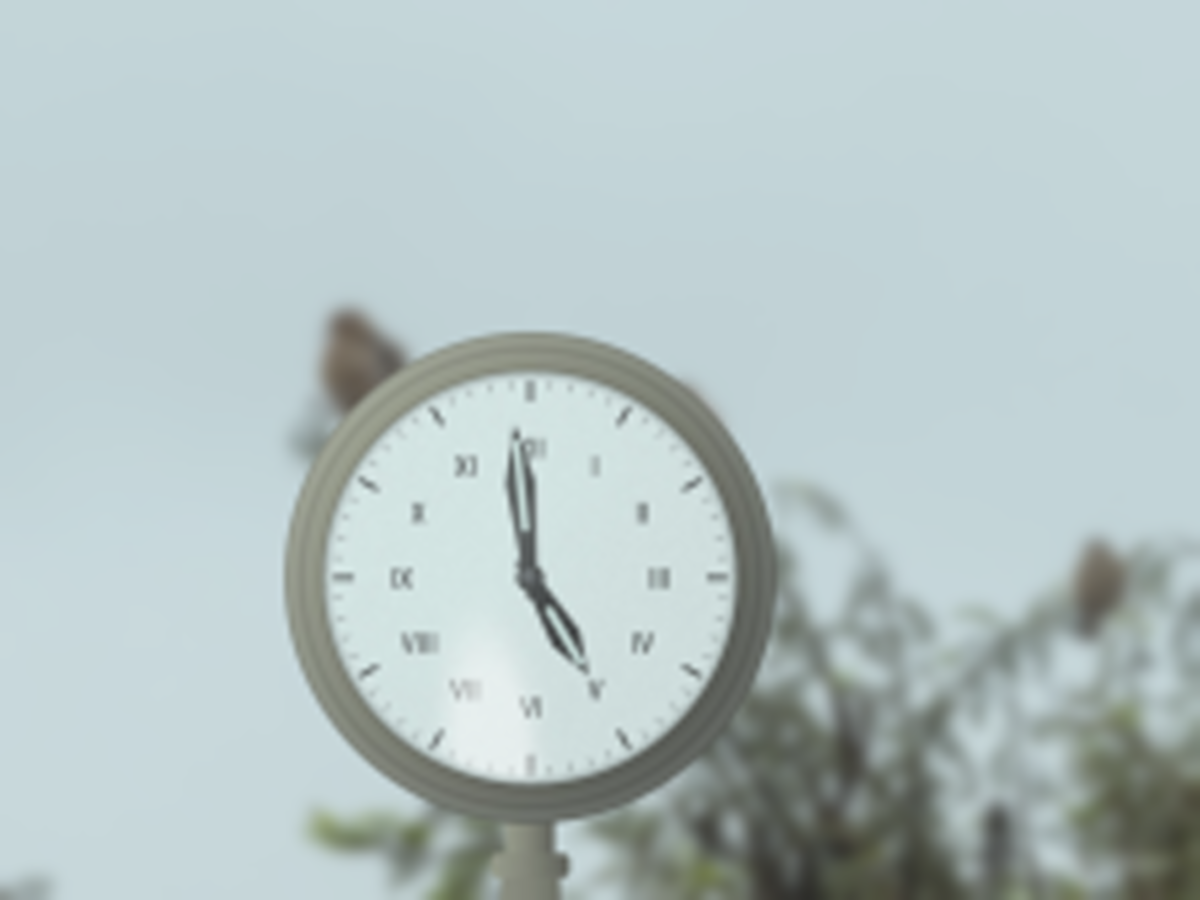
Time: {"hour": 4, "minute": 59}
